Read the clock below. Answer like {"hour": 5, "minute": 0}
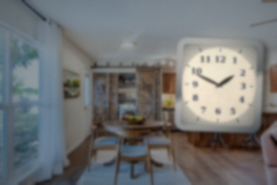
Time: {"hour": 1, "minute": 49}
